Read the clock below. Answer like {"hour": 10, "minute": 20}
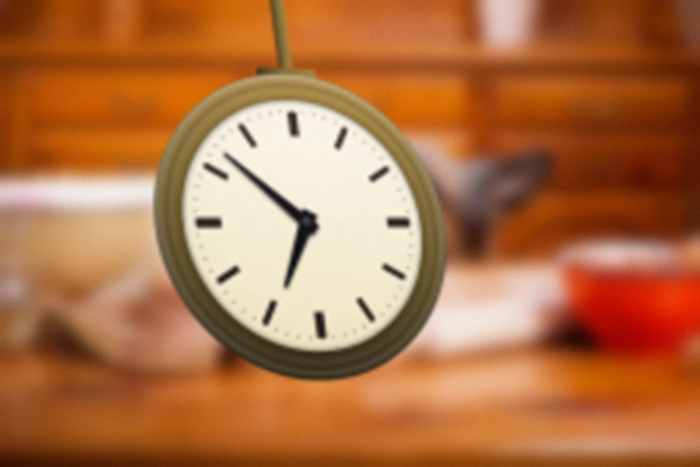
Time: {"hour": 6, "minute": 52}
